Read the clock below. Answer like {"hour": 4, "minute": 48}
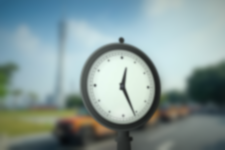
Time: {"hour": 12, "minute": 26}
